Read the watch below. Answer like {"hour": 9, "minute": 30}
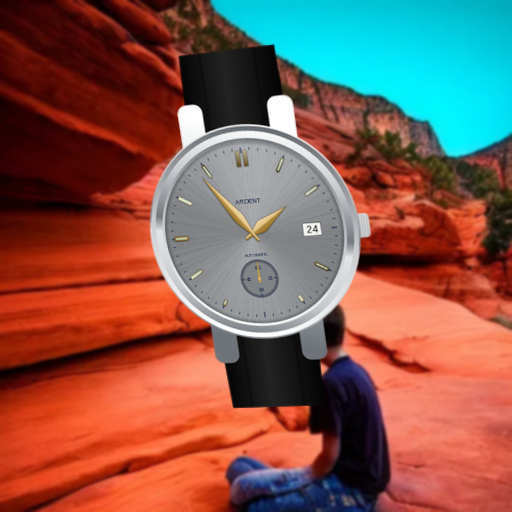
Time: {"hour": 1, "minute": 54}
